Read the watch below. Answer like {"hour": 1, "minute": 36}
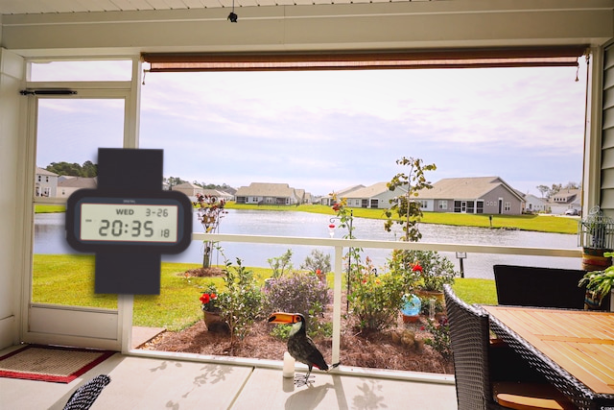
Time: {"hour": 20, "minute": 35}
